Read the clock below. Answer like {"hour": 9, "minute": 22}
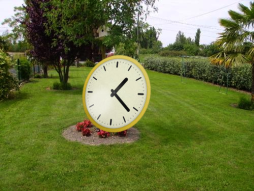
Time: {"hour": 1, "minute": 22}
